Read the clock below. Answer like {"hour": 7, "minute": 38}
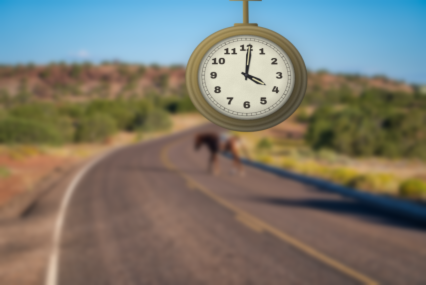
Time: {"hour": 4, "minute": 1}
